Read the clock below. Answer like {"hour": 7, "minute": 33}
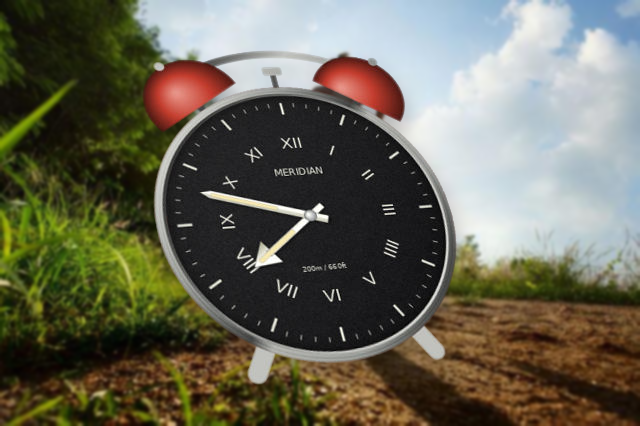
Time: {"hour": 7, "minute": 48}
